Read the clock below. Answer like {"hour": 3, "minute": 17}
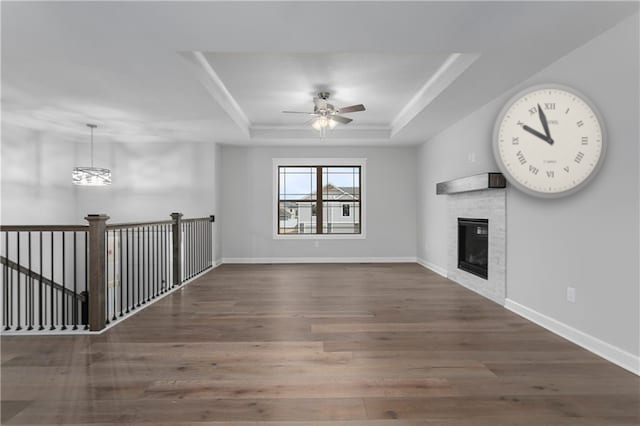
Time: {"hour": 9, "minute": 57}
